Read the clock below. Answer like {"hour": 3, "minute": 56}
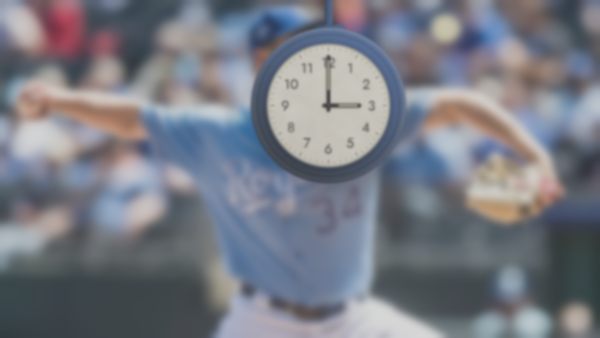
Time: {"hour": 3, "minute": 0}
